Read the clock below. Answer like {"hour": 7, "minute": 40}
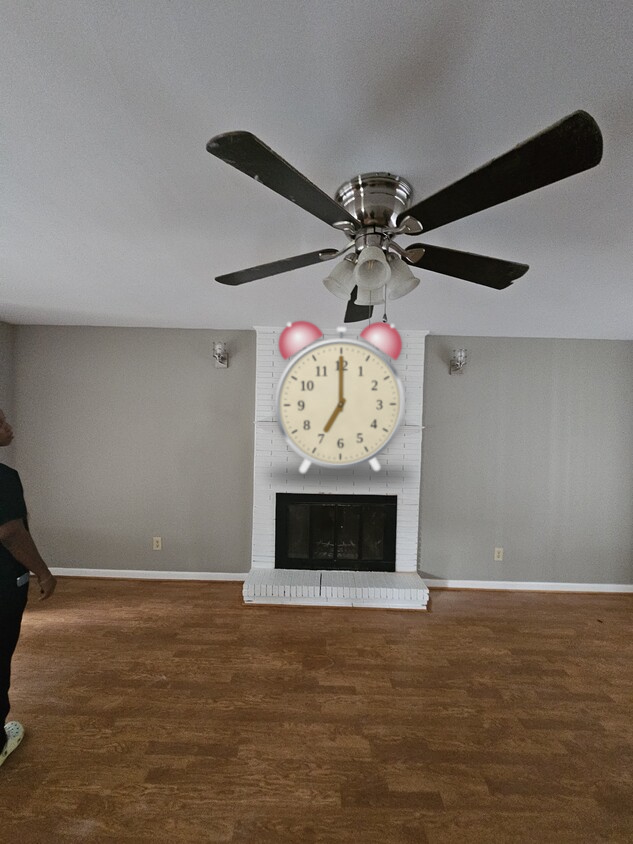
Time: {"hour": 7, "minute": 0}
